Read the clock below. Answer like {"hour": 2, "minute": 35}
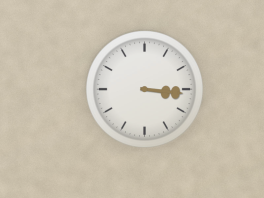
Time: {"hour": 3, "minute": 16}
